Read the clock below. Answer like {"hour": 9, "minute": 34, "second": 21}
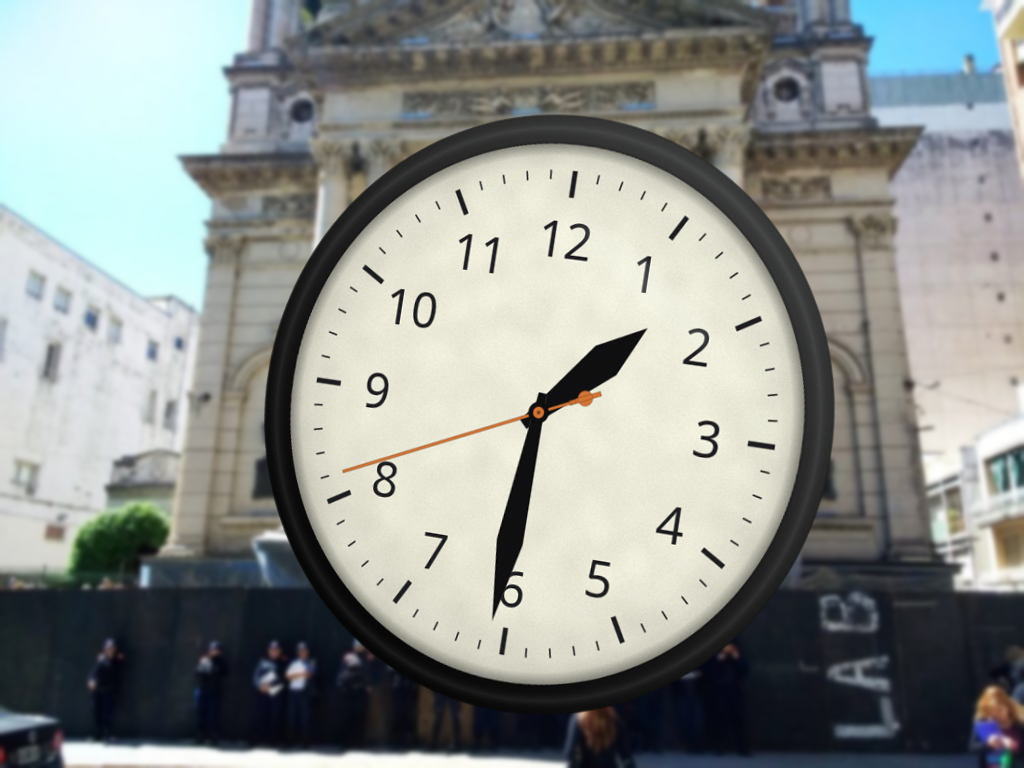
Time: {"hour": 1, "minute": 30, "second": 41}
